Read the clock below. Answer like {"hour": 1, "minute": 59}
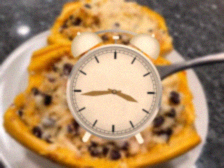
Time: {"hour": 3, "minute": 44}
